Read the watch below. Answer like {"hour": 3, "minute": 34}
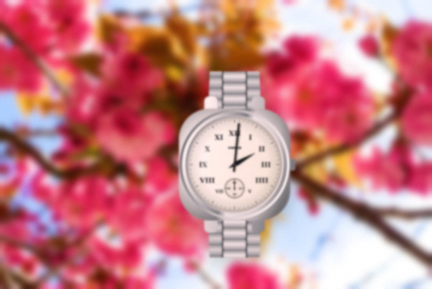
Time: {"hour": 2, "minute": 1}
